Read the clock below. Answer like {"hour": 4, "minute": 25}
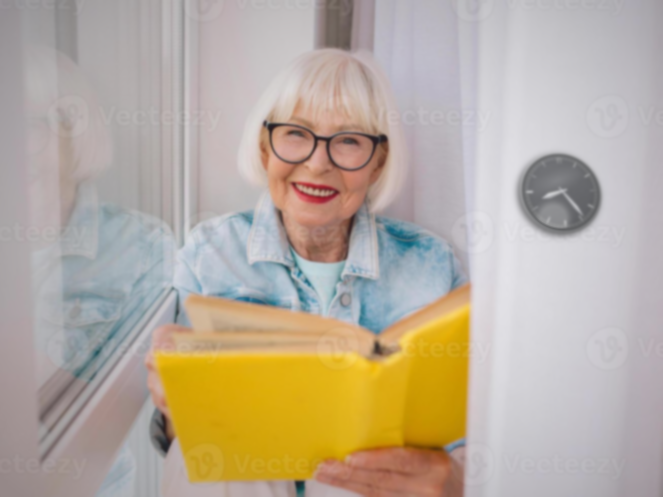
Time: {"hour": 8, "minute": 24}
